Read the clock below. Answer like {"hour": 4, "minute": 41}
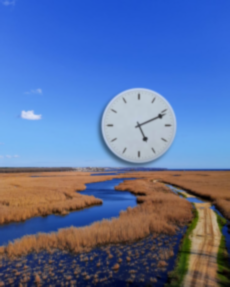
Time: {"hour": 5, "minute": 11}
